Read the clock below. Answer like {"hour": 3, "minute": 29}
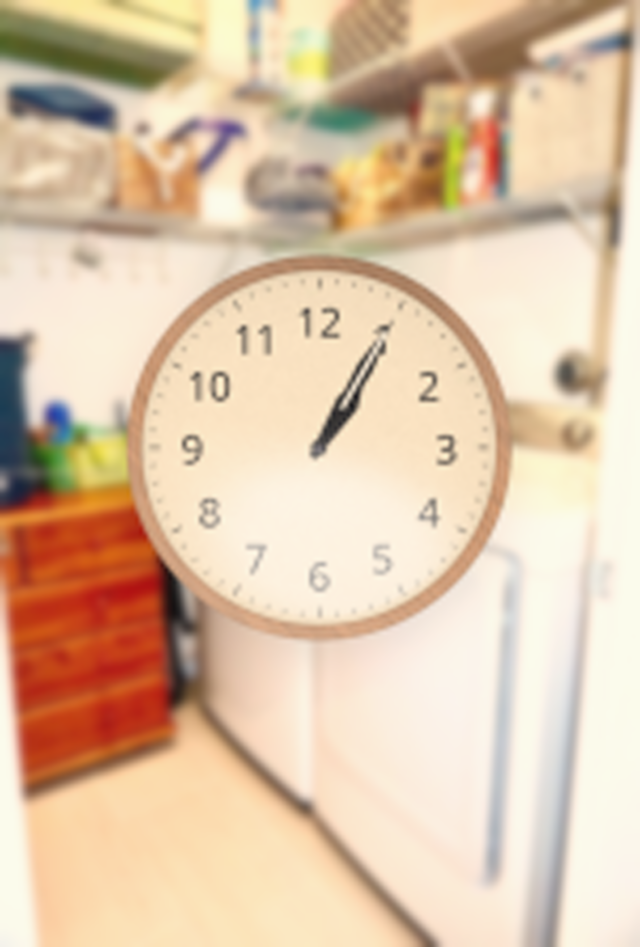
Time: {"hour": 1, "minute": 5}
